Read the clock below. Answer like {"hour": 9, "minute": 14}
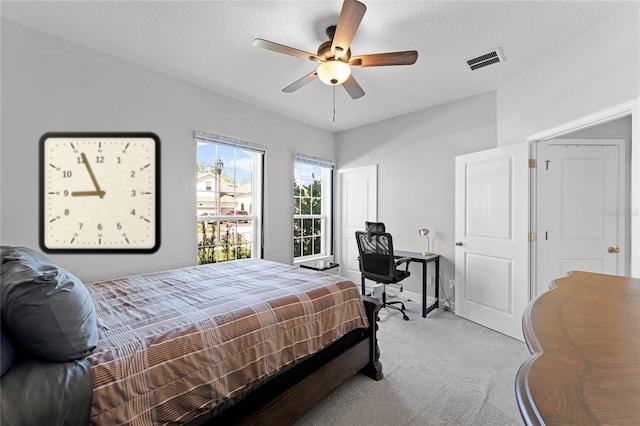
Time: {"hour": 8, "minute": 56}
